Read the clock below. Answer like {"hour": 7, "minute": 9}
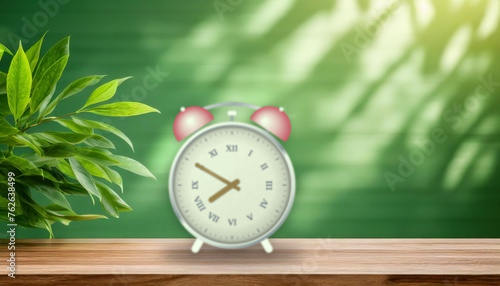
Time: {"hour": 7, "minute": 50}
